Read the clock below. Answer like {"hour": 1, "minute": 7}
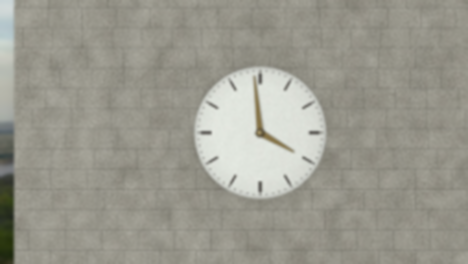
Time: {"hour": 3, "minute": 59}
